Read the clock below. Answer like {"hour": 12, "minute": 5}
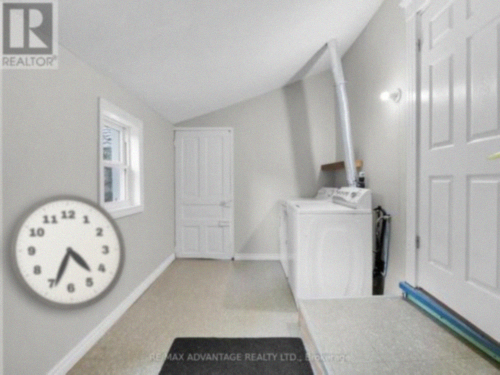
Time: {"hour": 4, "minute": 34}
